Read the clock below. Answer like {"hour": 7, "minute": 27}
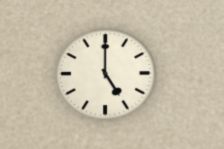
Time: {"hour": 5, "minute": 0}
